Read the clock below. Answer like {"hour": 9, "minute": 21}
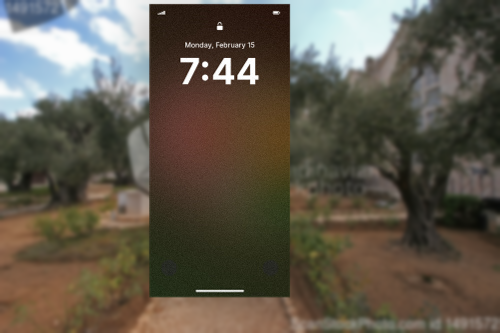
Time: {"hour": 7, "minute": 44}
